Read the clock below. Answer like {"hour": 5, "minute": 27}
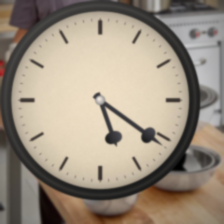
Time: {"hour": 5, "minute": 21}
